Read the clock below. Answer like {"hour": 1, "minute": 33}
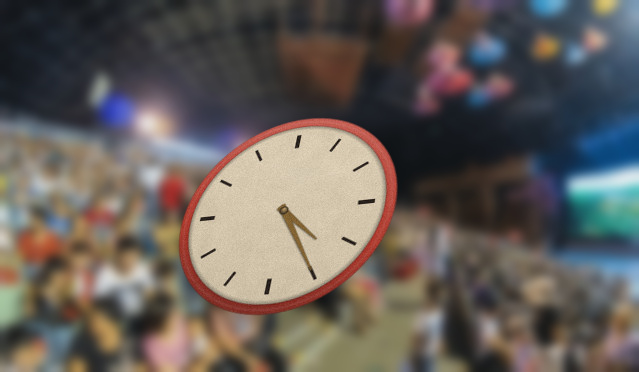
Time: {"hour": 4, "minute": 25}
